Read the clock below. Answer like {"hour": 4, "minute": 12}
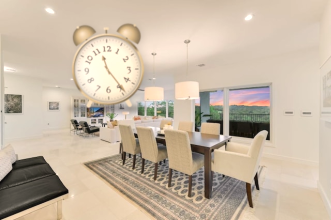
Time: {"hour": 11, "minute": 24}
